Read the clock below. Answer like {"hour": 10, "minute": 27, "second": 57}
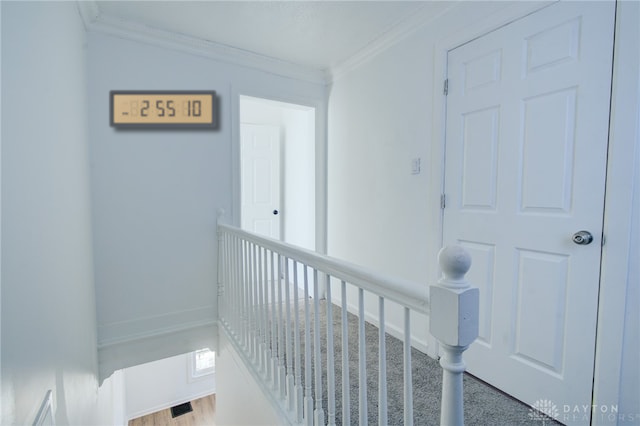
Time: {"hour": 2, "minute": 55, "second": 10}
